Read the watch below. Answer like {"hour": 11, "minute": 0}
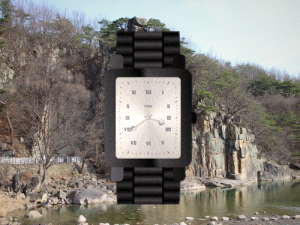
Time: {"hour": 3, "minute": 39}
